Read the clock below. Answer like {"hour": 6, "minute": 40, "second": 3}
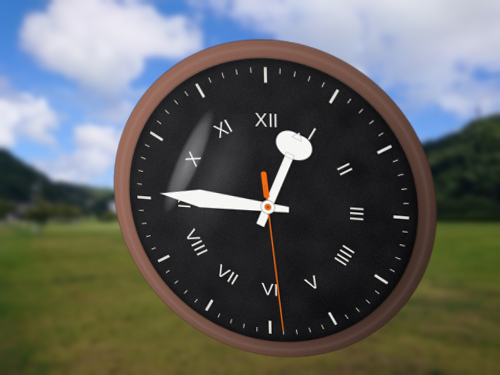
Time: {"hour": 12, "minute": 45, "second": 29}
